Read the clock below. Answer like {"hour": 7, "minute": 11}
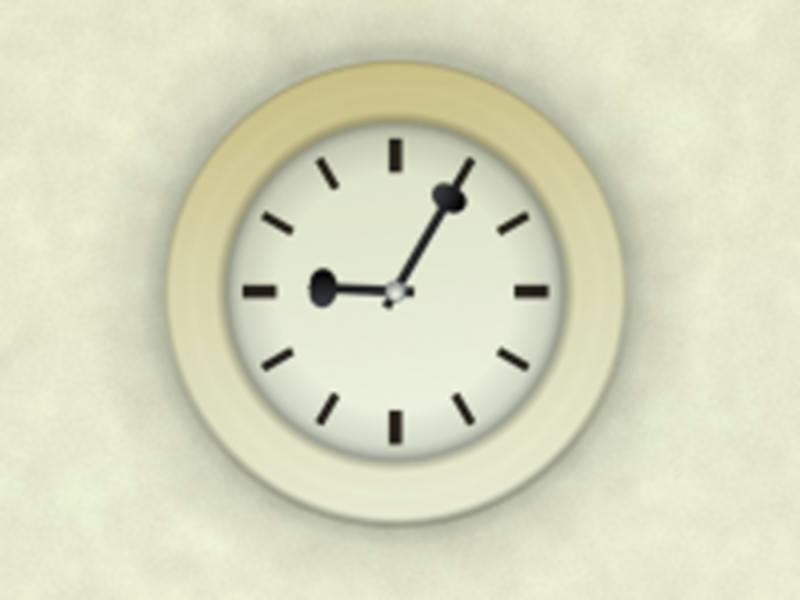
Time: {"hour": 9, "minute": 5}
